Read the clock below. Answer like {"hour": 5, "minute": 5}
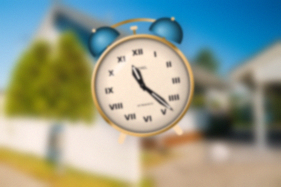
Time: {"hour": 11, "minute": 23}
